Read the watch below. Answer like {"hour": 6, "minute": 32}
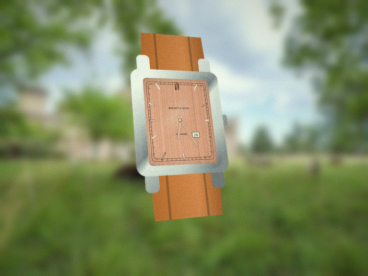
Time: {"hour": 6, "minute": 25}
